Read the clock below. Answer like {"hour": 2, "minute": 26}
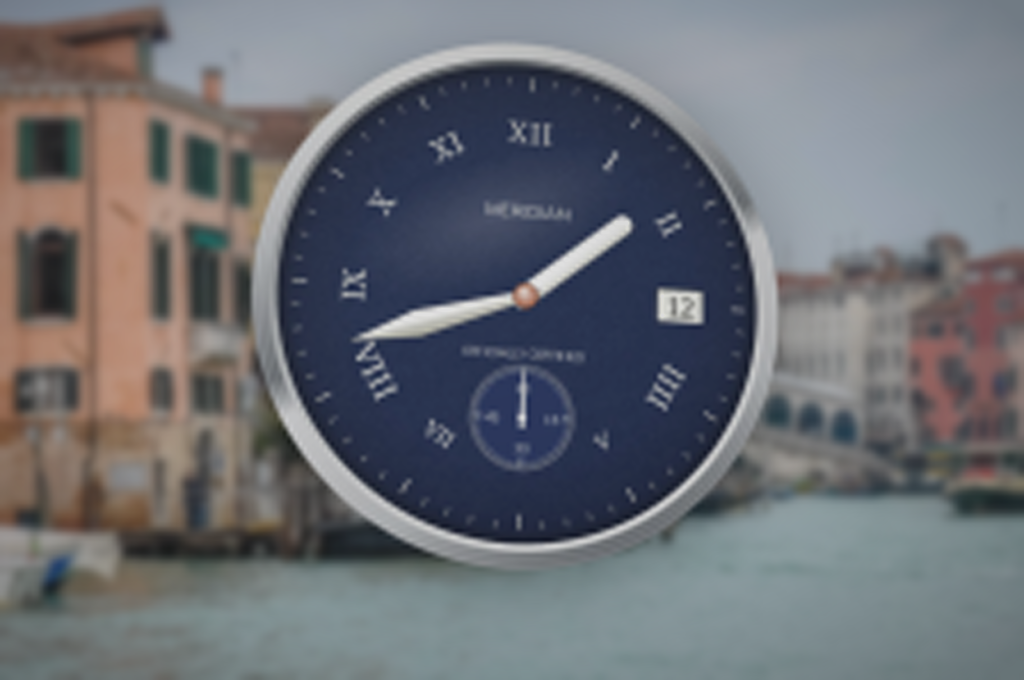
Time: {"hour": 1, "minute": 42}
